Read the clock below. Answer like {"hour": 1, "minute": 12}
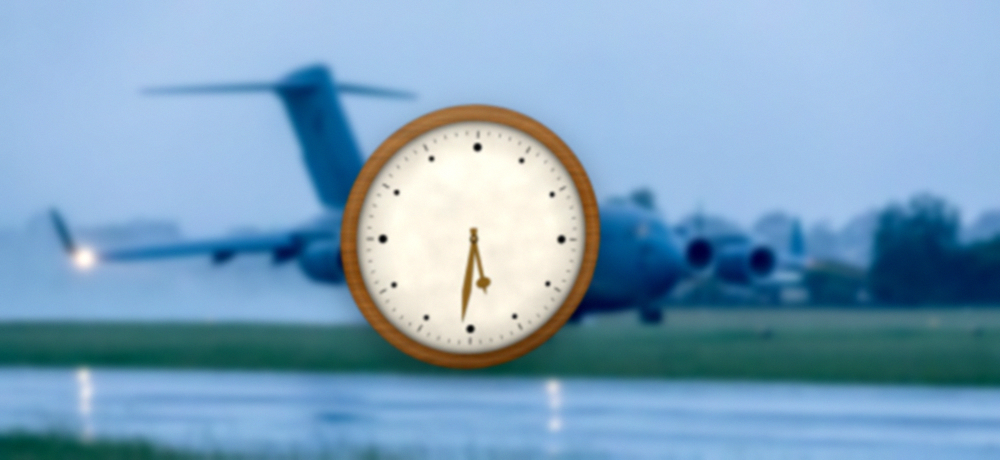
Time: {"hour": 5, "minute": 31}
